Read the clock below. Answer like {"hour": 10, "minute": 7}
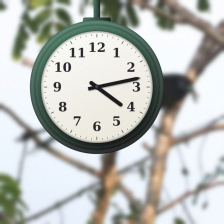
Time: {"hour": 4, "minute": 13}
